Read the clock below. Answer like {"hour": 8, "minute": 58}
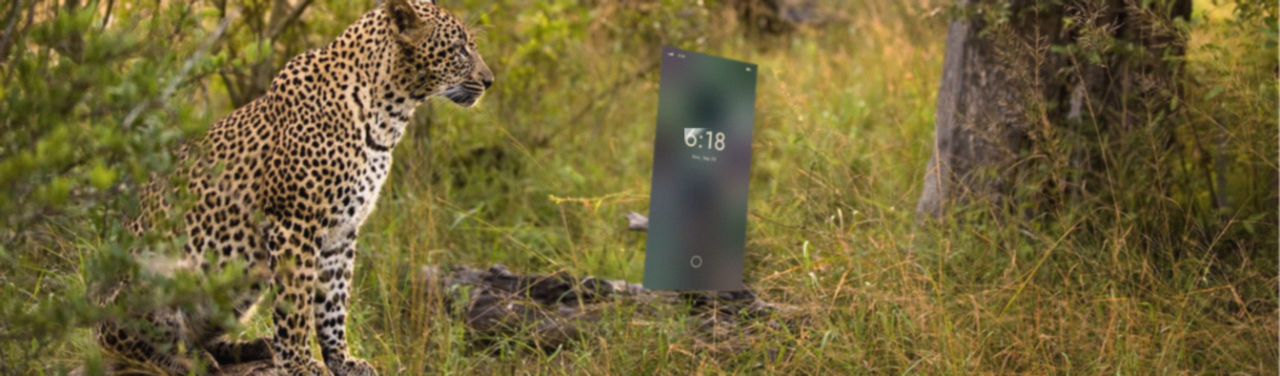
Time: {"hour": 6, "minute": 18}
